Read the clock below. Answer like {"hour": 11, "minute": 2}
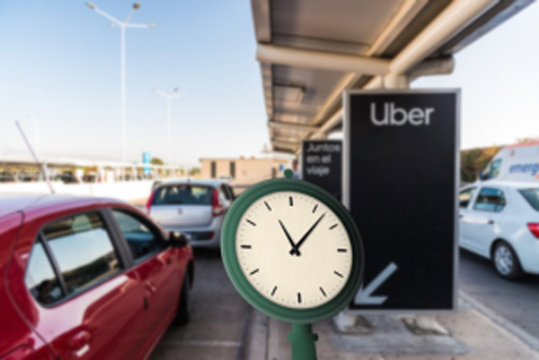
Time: {"hour": 11, "minute": 7}
